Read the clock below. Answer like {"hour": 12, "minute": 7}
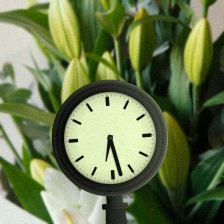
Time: {"hour": 6, "minute": 28}
